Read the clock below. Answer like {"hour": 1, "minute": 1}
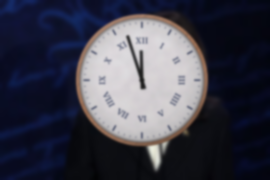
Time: {"hour": 11, "minute": 57}
